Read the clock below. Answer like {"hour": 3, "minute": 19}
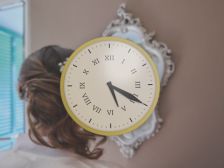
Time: {"hour": 5, "minute": 20}
